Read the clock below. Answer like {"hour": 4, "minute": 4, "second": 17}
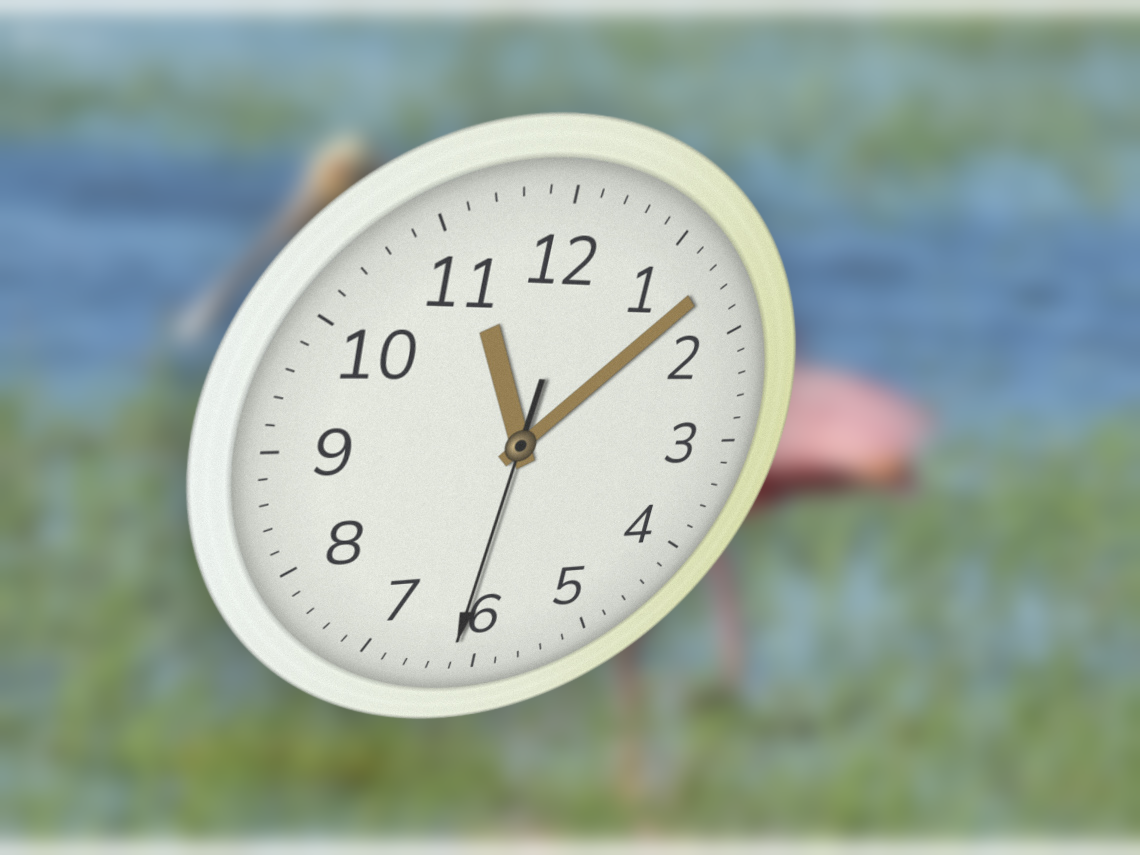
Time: {"hour": 11, "minute": 7, "second": 31}
